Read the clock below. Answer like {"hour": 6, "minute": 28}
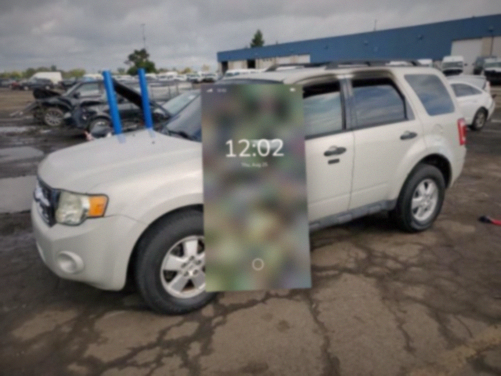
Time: {"hour": 12, "minute": 2}
